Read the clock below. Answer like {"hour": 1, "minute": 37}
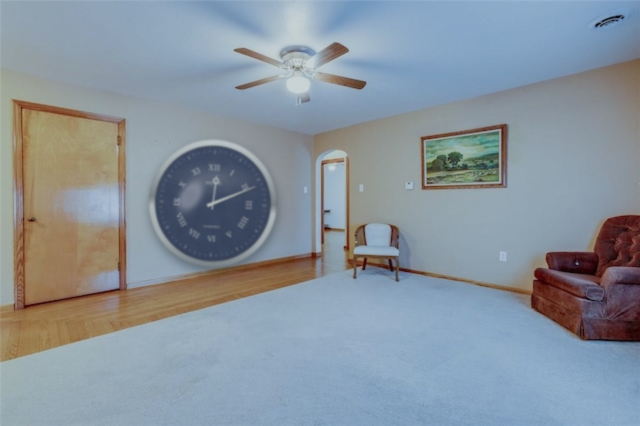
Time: {"hour": 12, "minute": 11}
